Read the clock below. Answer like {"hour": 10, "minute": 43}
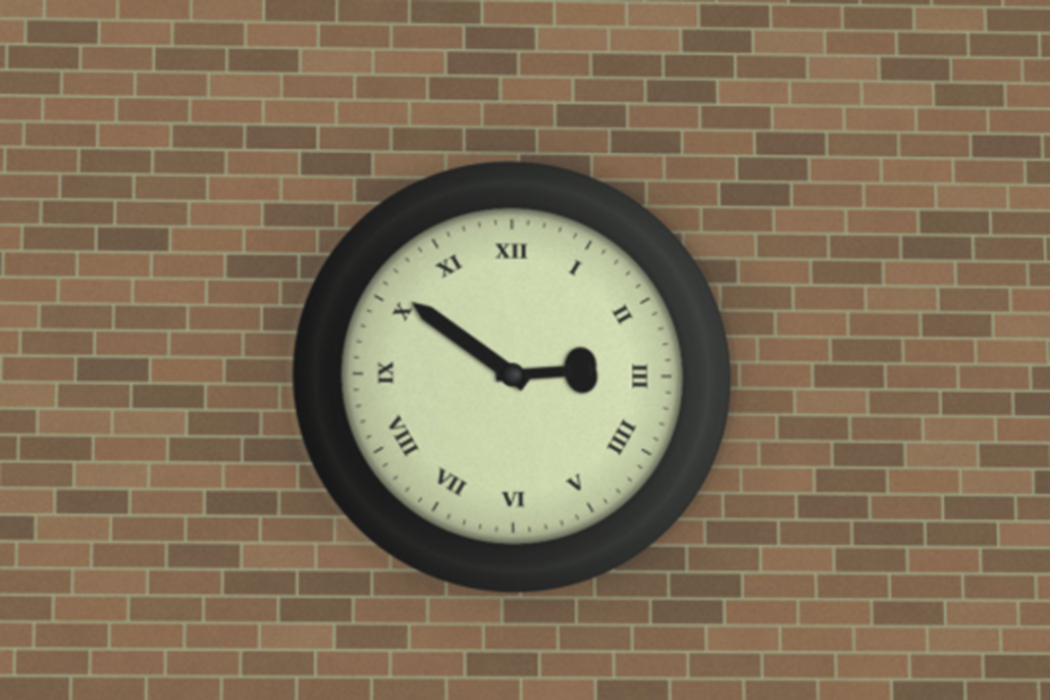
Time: {"hour": 2, "minute": 51}
